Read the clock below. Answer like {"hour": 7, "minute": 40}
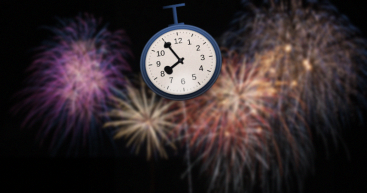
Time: {"hour": 7, "minute": 55}
